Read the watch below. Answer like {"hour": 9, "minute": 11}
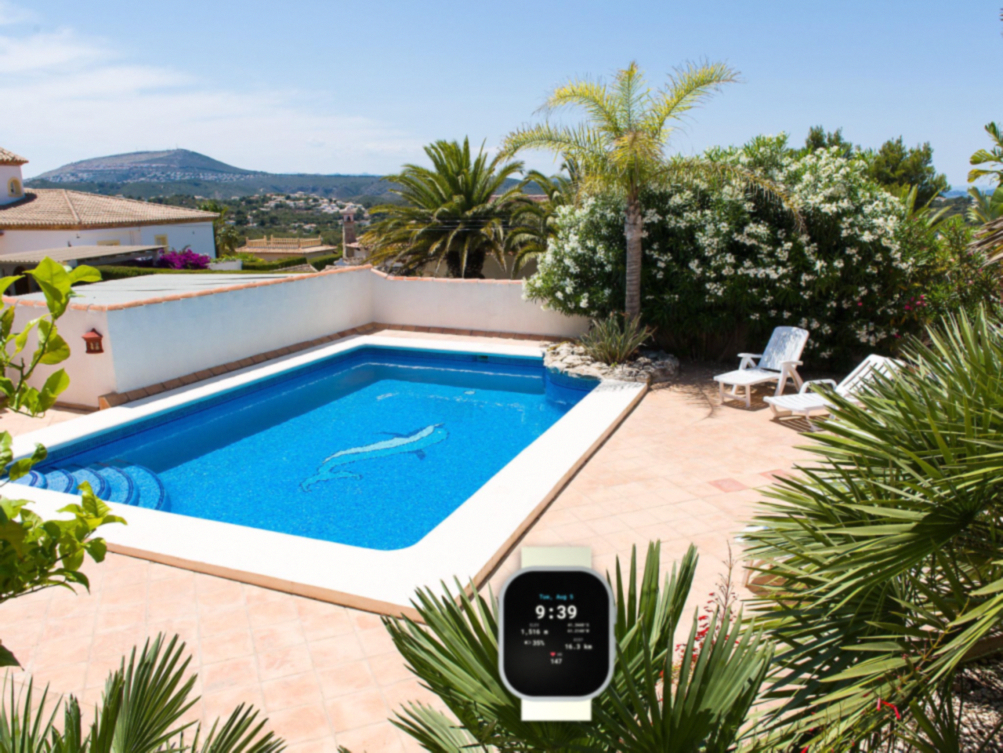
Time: {"hour": 9, "minute": 39}
